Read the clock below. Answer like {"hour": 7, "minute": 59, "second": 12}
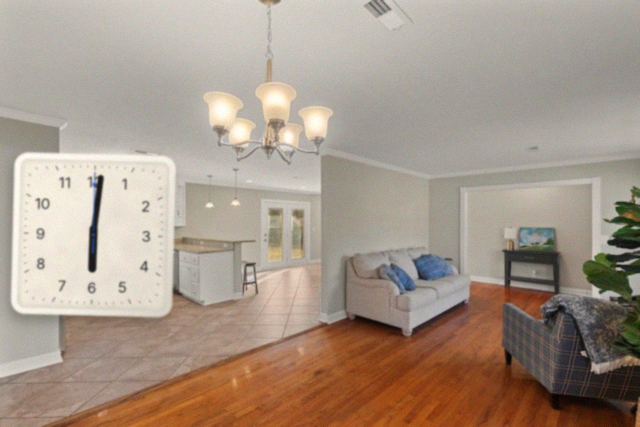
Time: {"hour": 6, "minute": 1, "second": 0}
